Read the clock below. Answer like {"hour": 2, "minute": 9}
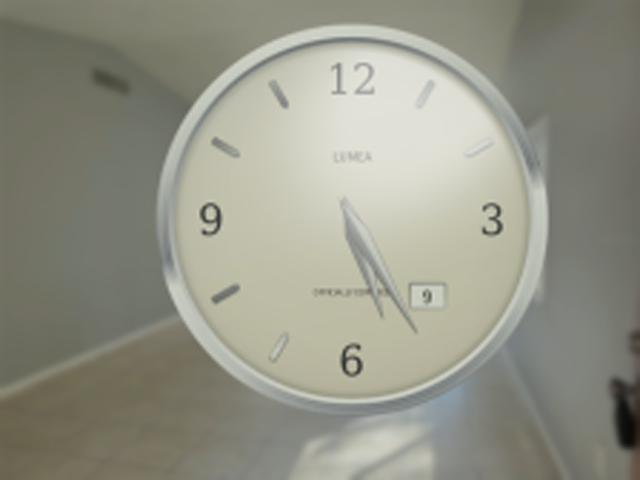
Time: {"hour": 5, "minute": 25}
